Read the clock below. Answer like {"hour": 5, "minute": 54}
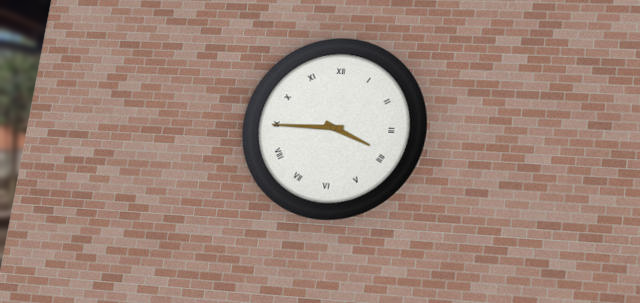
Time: {"hour": 3, "minute": 45}
